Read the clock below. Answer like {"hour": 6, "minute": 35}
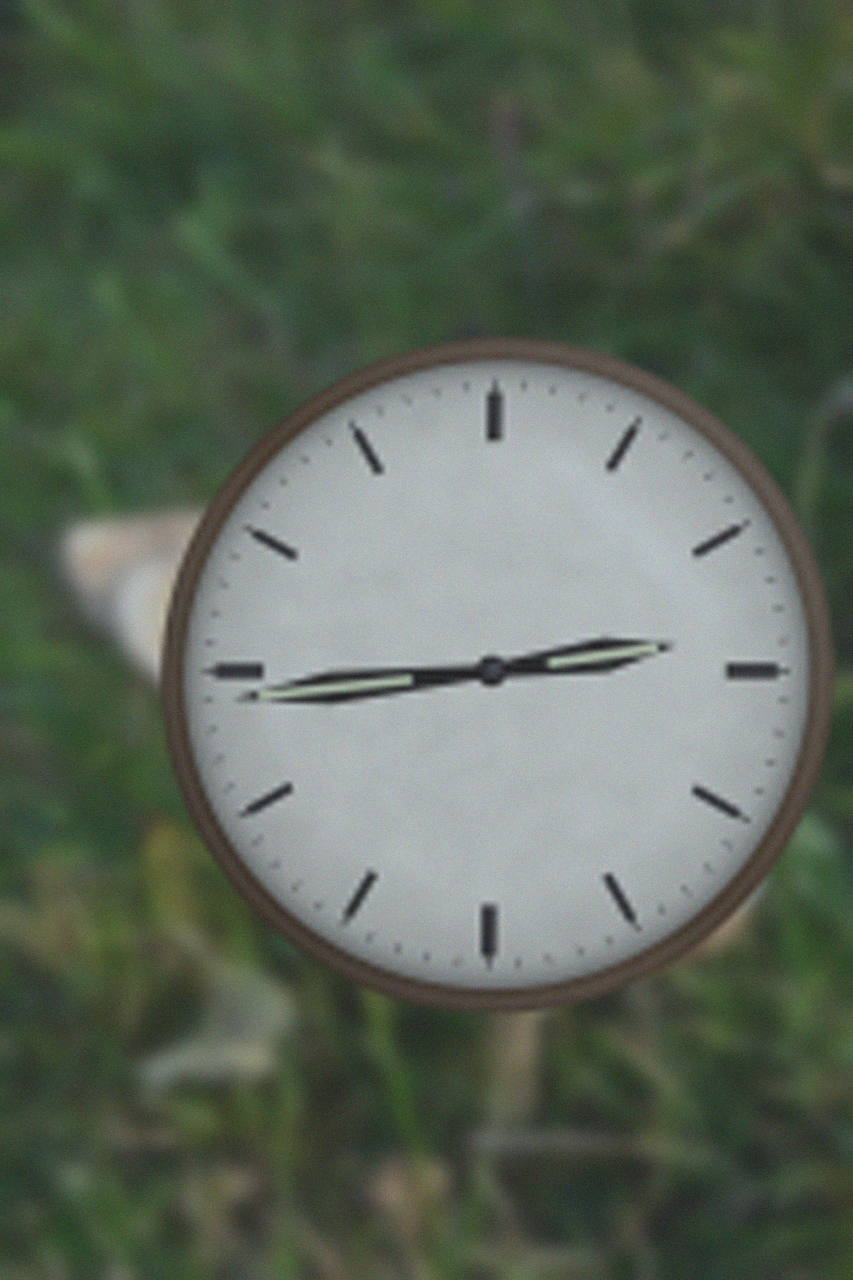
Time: {"hour": 2, "minute": 44}
